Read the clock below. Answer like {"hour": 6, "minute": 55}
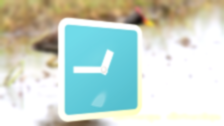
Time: {"hour": 12, "minute": 45}
